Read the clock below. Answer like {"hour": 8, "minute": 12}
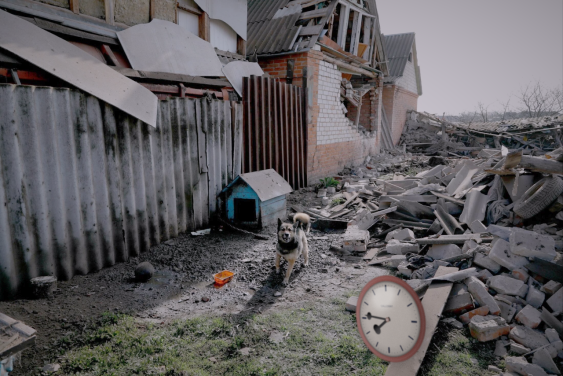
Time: {"hour": 7, "minute": 46}
